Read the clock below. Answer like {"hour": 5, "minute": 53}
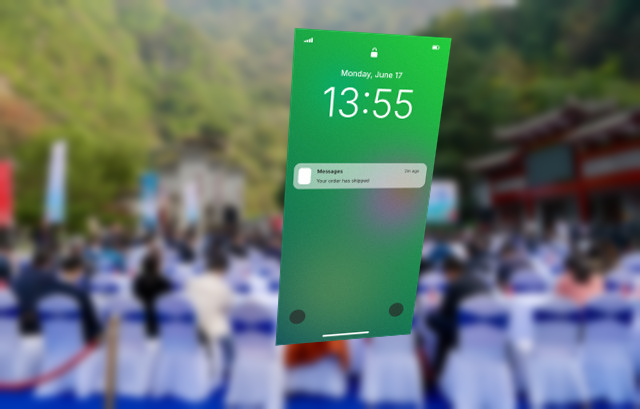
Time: {"hour": 13, "minute": 55}
